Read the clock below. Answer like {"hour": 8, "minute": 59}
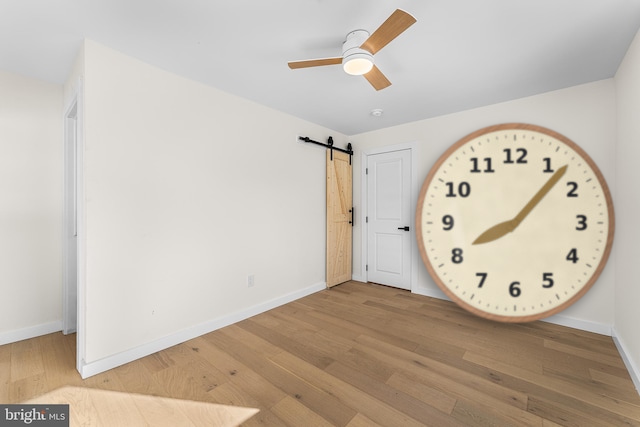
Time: {"hour": 8, "minute": 7}
